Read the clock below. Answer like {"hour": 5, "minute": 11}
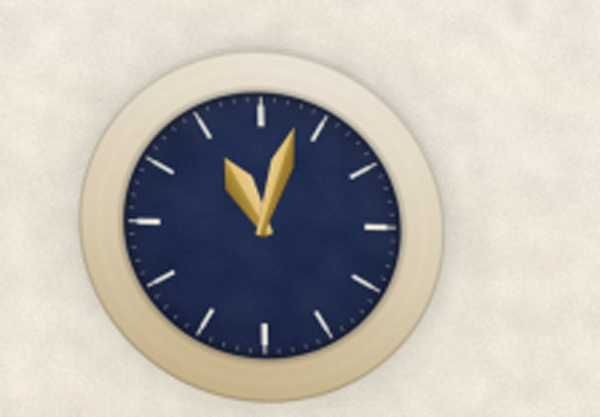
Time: {"hour": 11, "minute": 3}
